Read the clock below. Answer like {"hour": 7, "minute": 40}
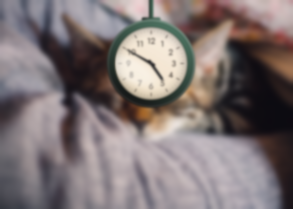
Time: {"hour": 4, "minute": 50}
